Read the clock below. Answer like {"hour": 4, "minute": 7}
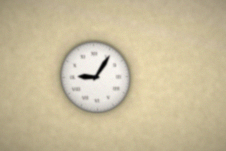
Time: {"hour": 9, "minute": 6}
